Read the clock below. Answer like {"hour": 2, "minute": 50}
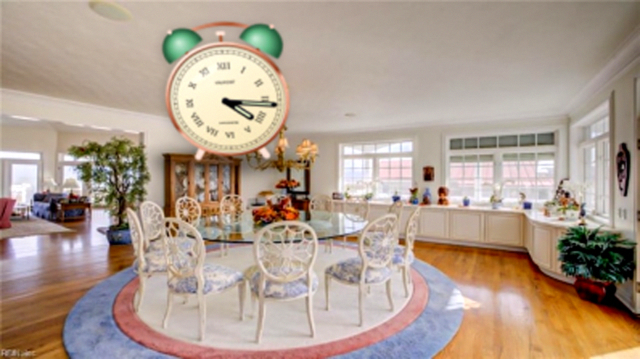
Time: {"hour": 4, "minute": 16}
